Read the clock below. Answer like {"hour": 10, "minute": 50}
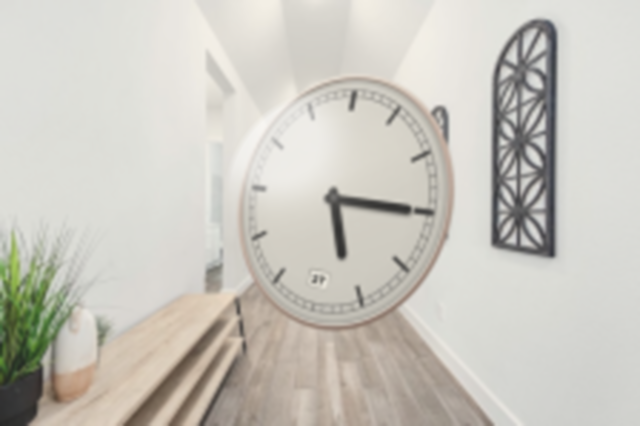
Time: {"hour": 5, "minute": 15}
